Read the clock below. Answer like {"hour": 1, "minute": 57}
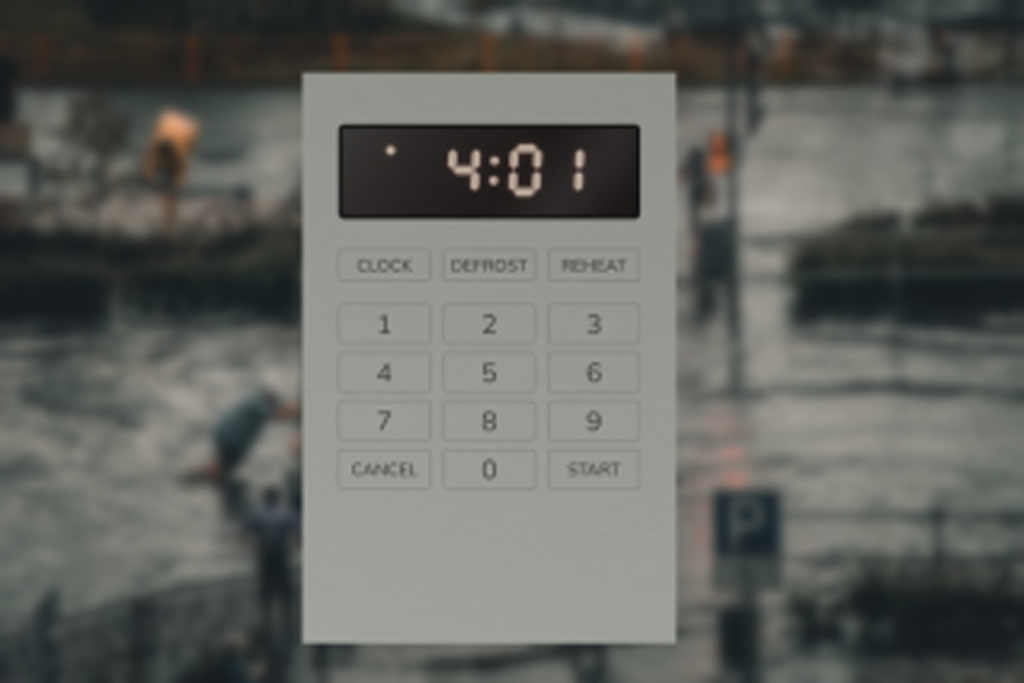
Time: {"hour": 4, "minute": 1}
